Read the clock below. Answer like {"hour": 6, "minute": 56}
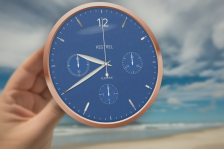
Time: {"hour": 9, "minute": 40}
